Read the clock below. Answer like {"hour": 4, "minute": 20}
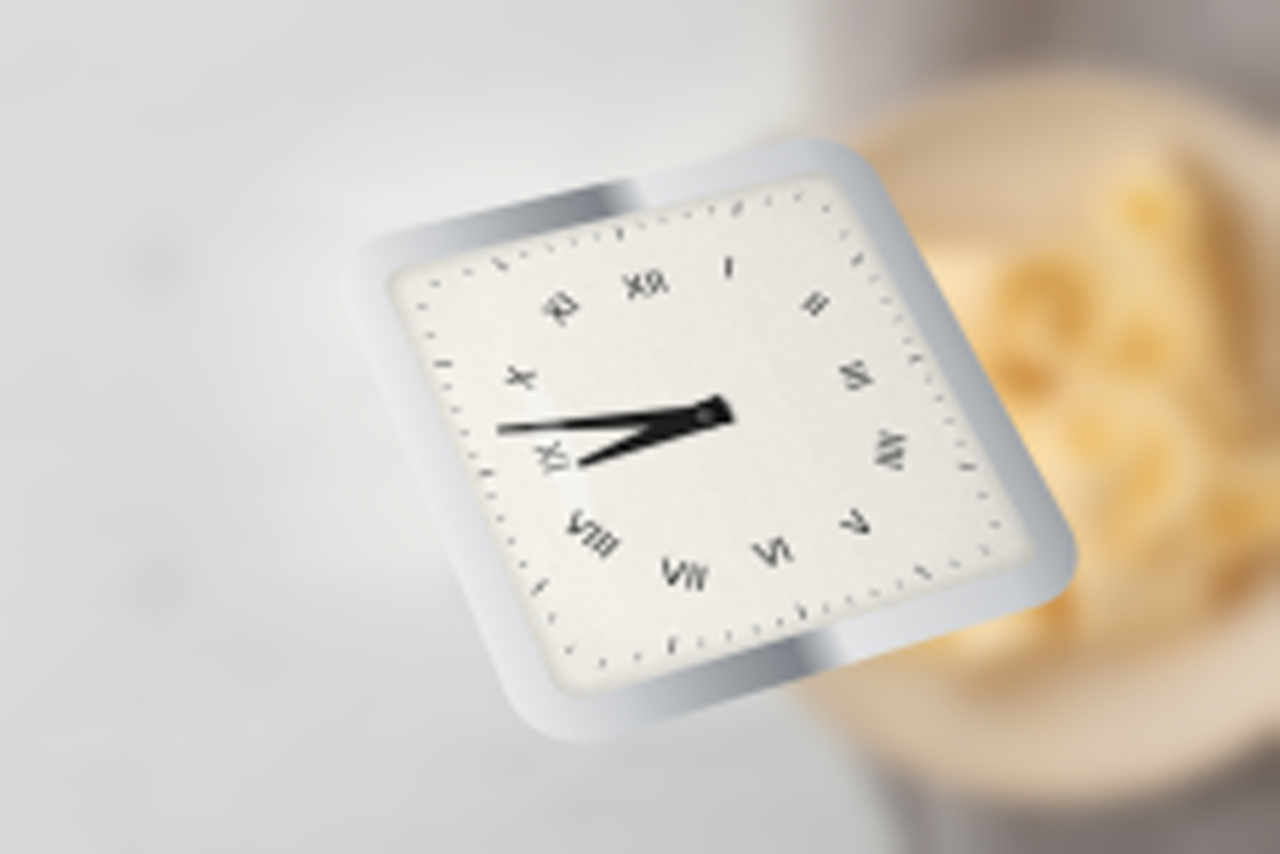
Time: {"hour": 8, "minute": 47}
